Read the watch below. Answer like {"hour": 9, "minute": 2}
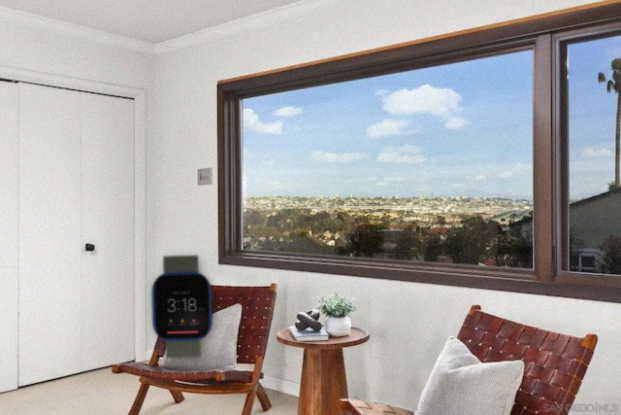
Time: {"hour": 3, "minute": 18}
